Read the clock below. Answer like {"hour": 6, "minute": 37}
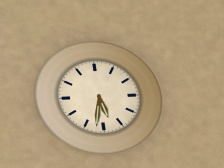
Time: {"hour": 5, "minute": 32}
